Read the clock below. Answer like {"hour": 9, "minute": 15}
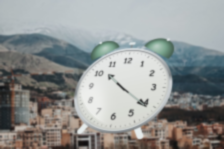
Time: {"hour": 10, "minute": 21}
